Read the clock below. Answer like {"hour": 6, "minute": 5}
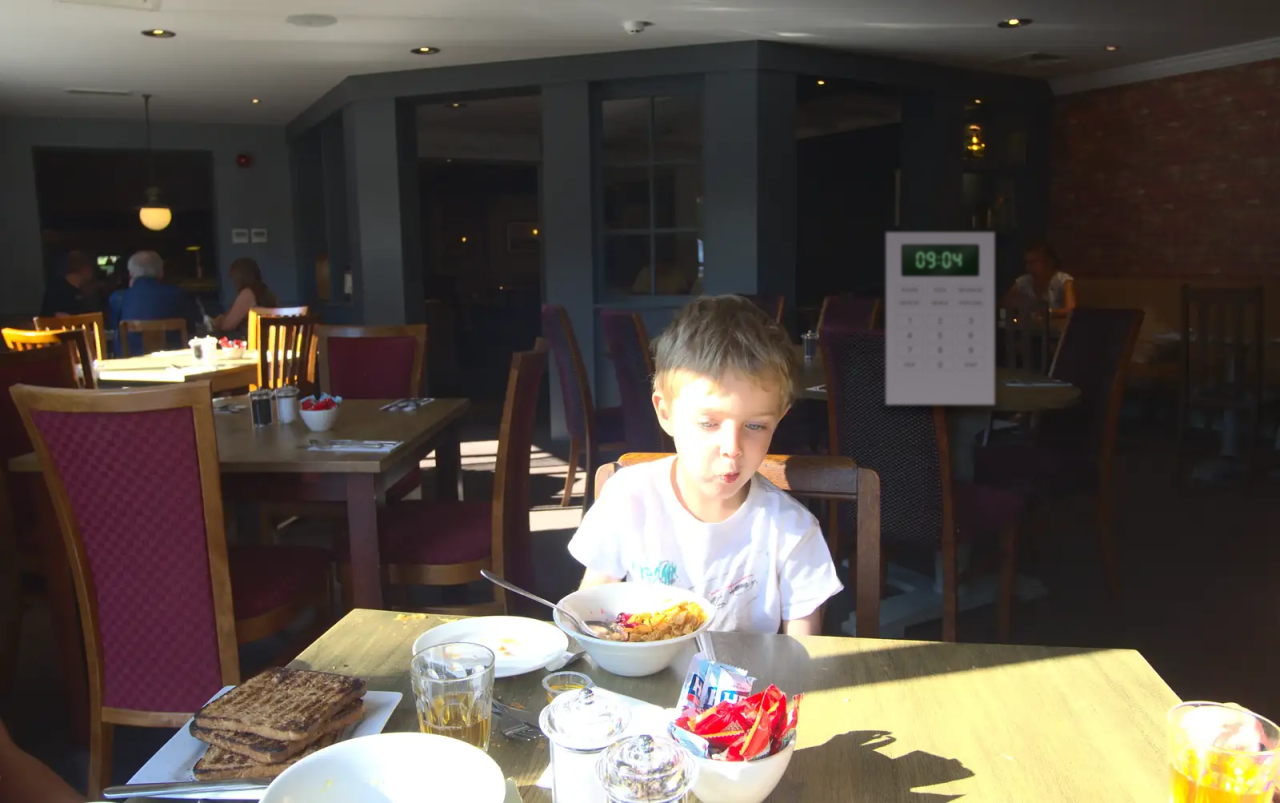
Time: {"hour": 9, "minute": 4}
